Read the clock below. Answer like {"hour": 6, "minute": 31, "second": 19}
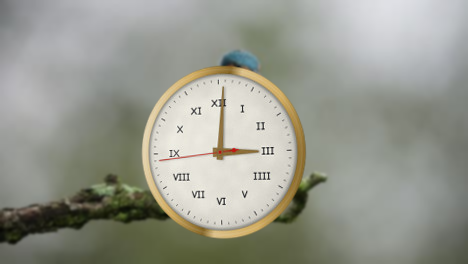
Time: {"hour": 3, "minute": 0, "second": 44}
